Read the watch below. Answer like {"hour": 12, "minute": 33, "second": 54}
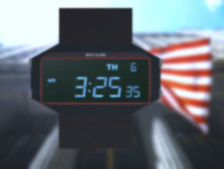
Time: {"hour": 3, "minute": 25, "second": 35}
